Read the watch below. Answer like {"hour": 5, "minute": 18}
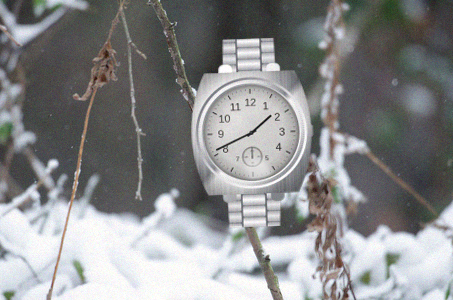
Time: {"hour": 1, "minute": 41}
